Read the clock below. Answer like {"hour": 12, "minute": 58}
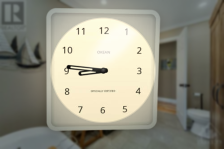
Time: {"hour": 8, "minute": 46}
